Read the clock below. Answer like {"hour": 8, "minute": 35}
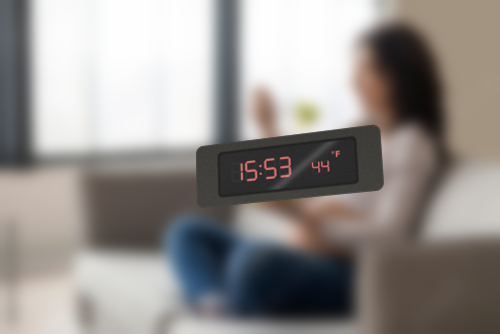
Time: {"hour": 15, "minute": 53}
